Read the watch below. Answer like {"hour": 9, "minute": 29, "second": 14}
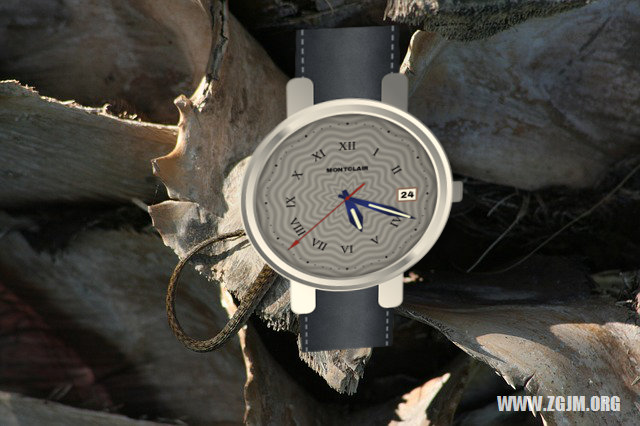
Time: {"hour": 5, "minute": 18, "second": 38}
